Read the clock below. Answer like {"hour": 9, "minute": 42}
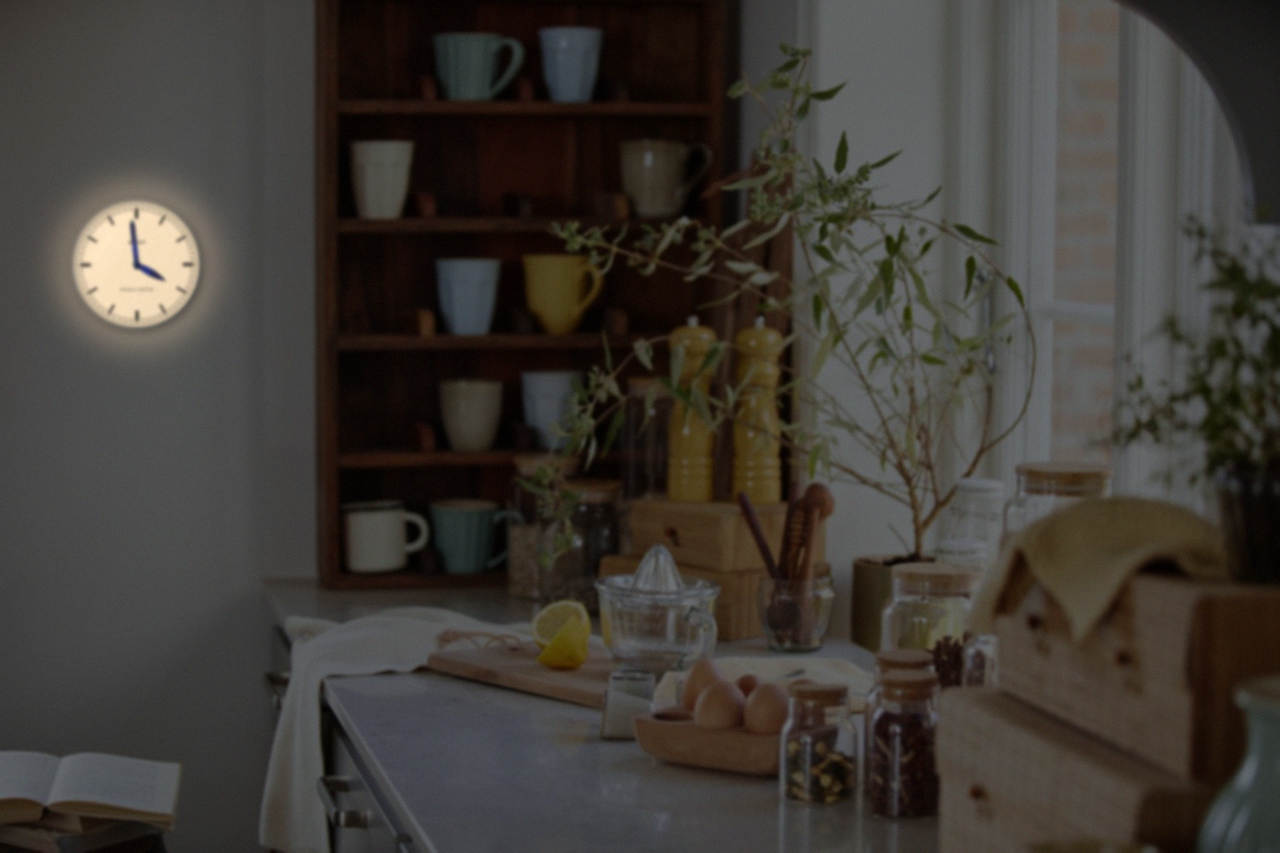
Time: {"hour": 3, "minute": 59}
